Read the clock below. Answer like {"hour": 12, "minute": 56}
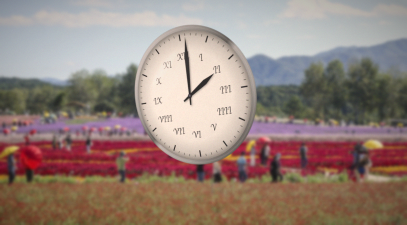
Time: {"hour": 2, "minute": 1}
